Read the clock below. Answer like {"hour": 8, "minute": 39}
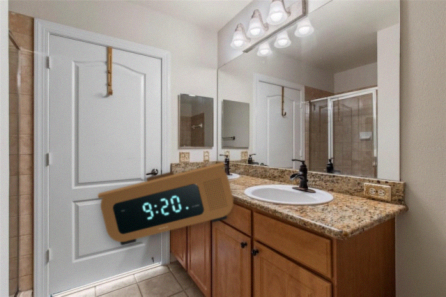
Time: {"hour": 9, "minute": 20}
